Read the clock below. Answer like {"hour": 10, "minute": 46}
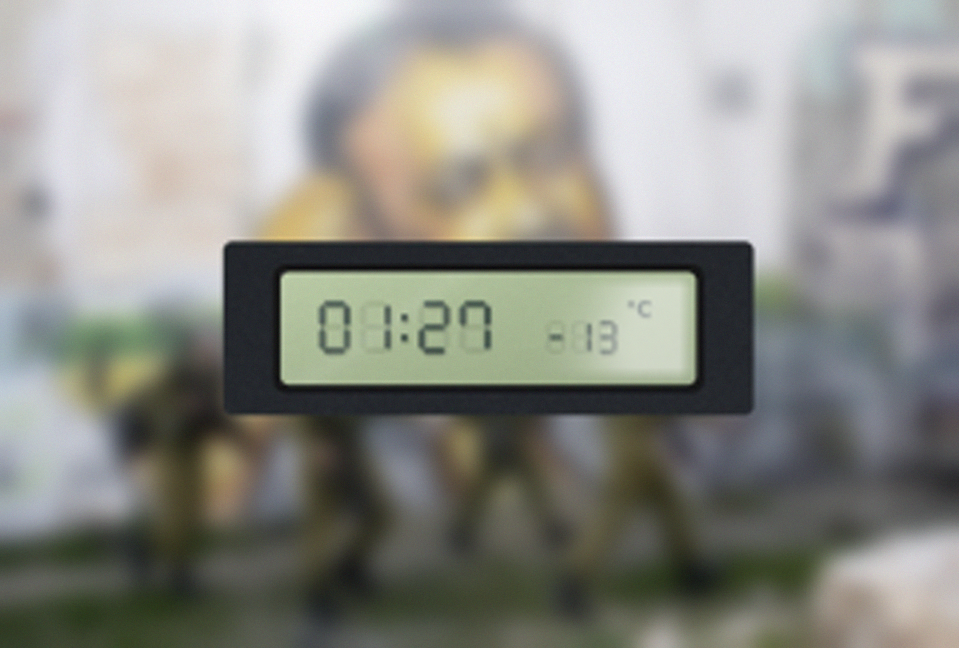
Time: {"hour": 1, "minute": 27}
